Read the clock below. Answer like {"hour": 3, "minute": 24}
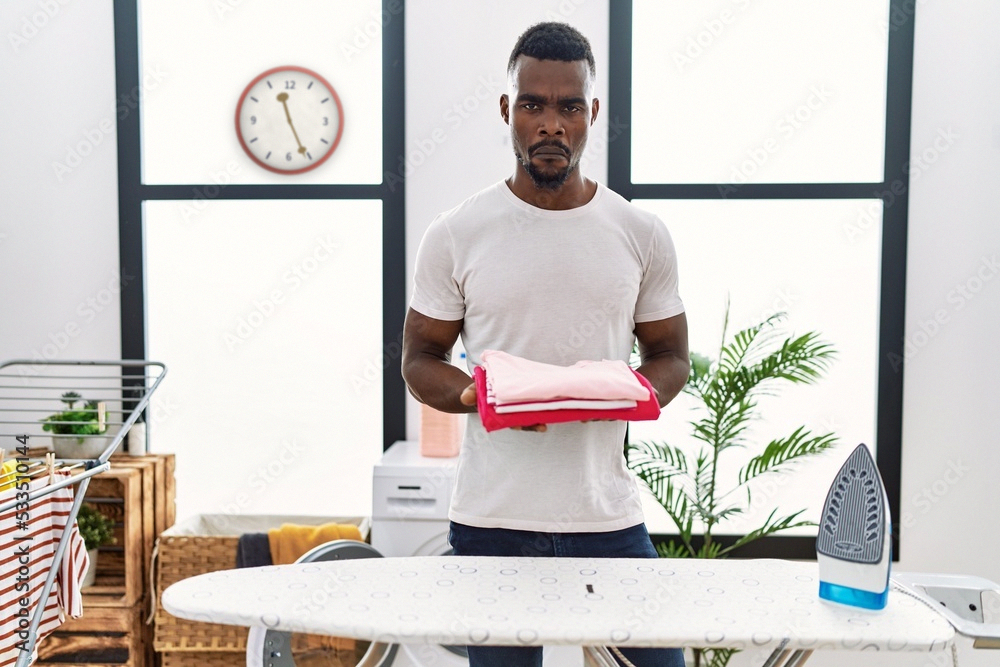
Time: {"hour": 11, "minute": 26}
